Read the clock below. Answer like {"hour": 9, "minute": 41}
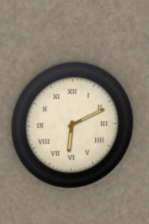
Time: {"hour": 6, "minute": 11}
